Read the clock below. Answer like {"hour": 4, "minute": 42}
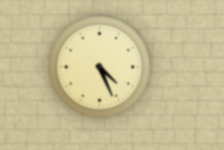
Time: {"hour": 4, "minute": 26}
